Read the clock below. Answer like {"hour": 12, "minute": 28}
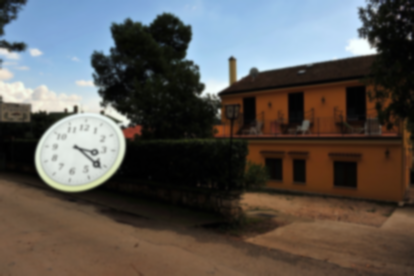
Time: {"hour": 3, "minute": 21}
